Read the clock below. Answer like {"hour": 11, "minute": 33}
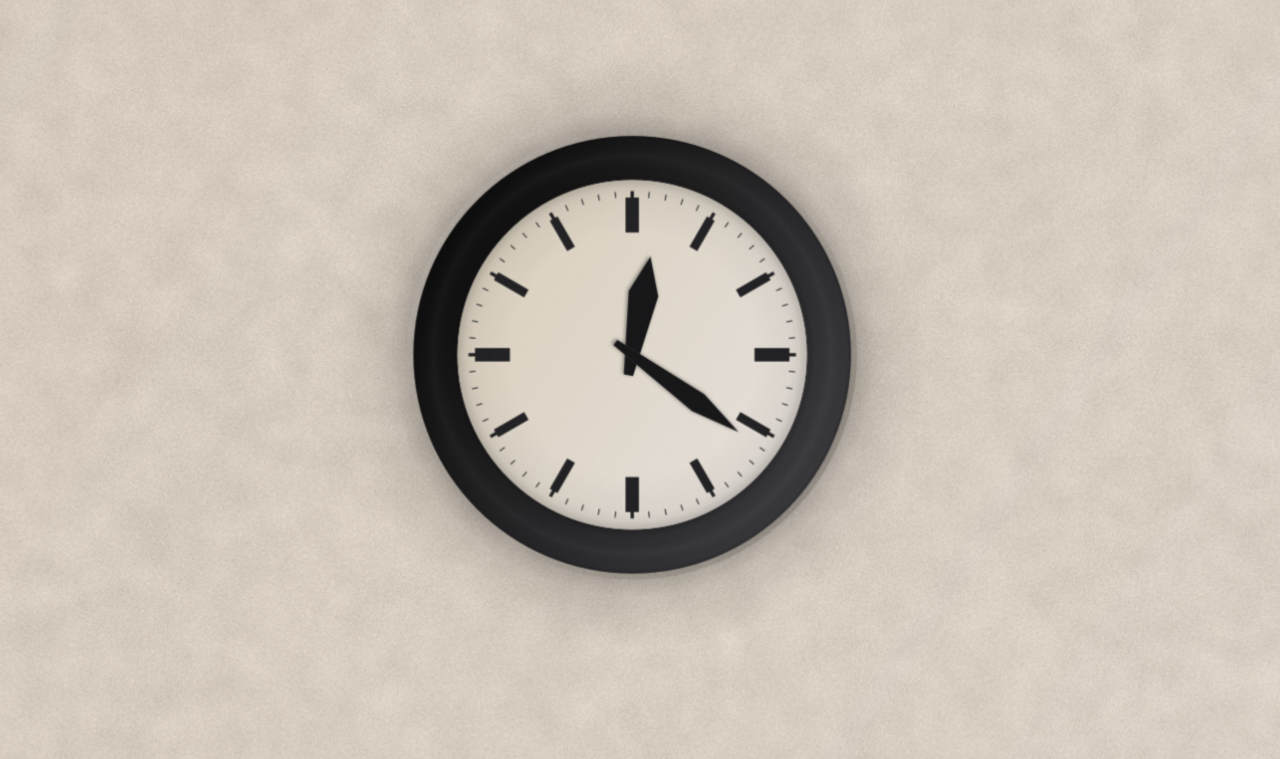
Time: {"hour": 12, "minute": 21}
